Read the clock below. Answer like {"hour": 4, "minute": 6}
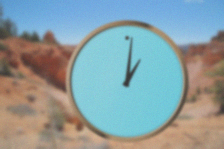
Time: {"hour": 1, "minute": 1}
